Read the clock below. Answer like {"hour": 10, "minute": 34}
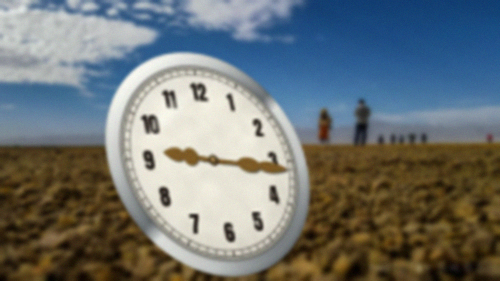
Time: {"hour": 9, "minute": 16}
